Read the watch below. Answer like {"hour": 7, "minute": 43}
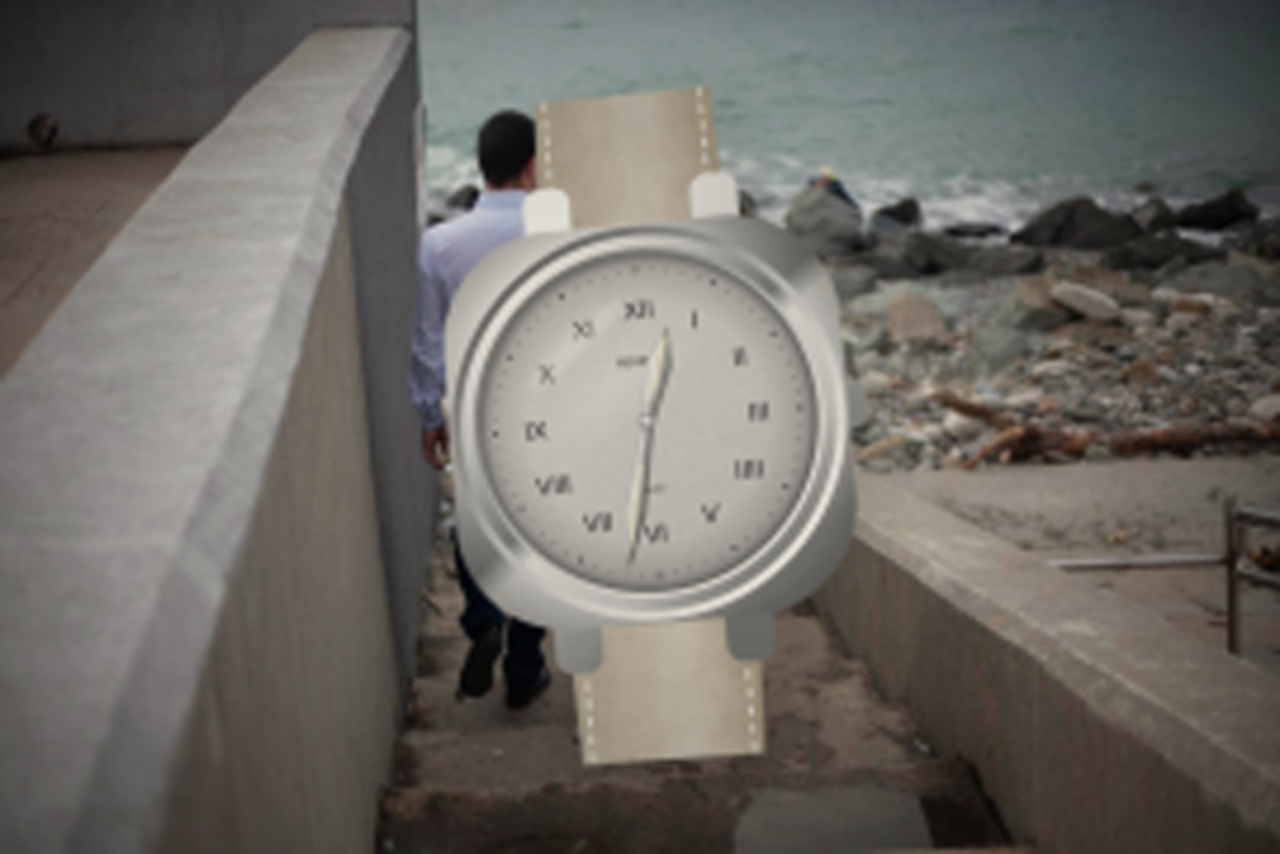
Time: {"hour": 12, "minute": 32}
